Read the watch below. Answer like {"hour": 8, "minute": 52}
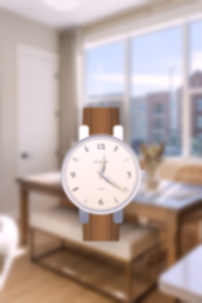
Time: {"hour": 12, "minute": 21}
